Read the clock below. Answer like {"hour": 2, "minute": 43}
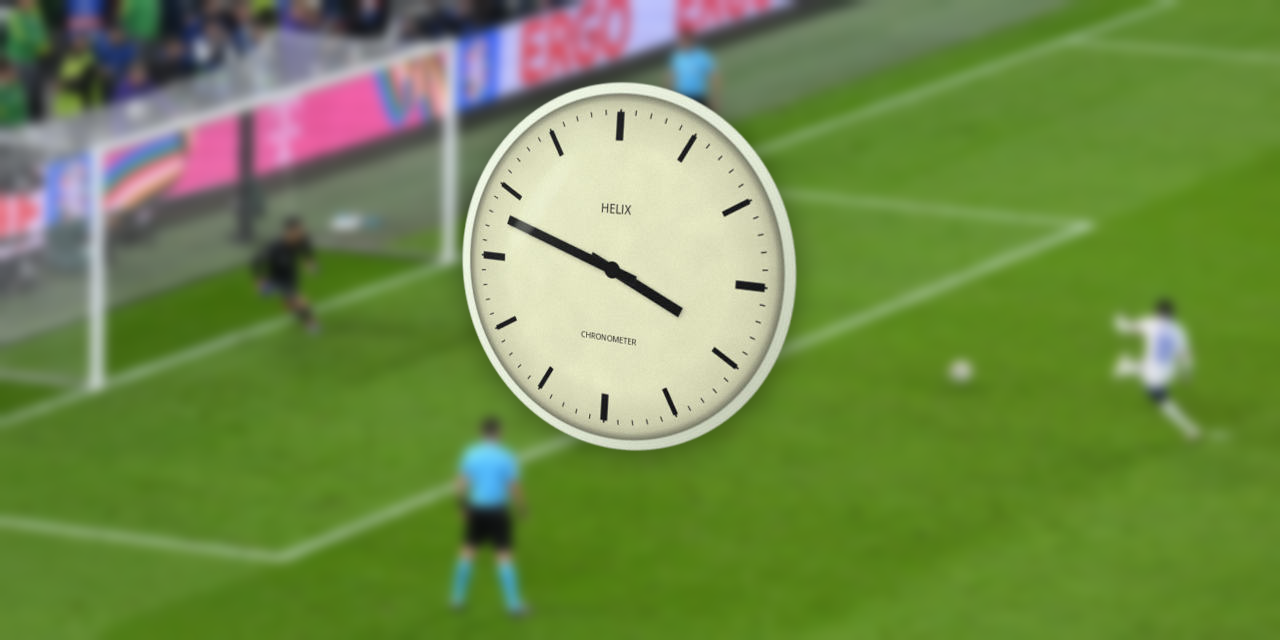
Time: {"hour": 3, "minute": 48}
